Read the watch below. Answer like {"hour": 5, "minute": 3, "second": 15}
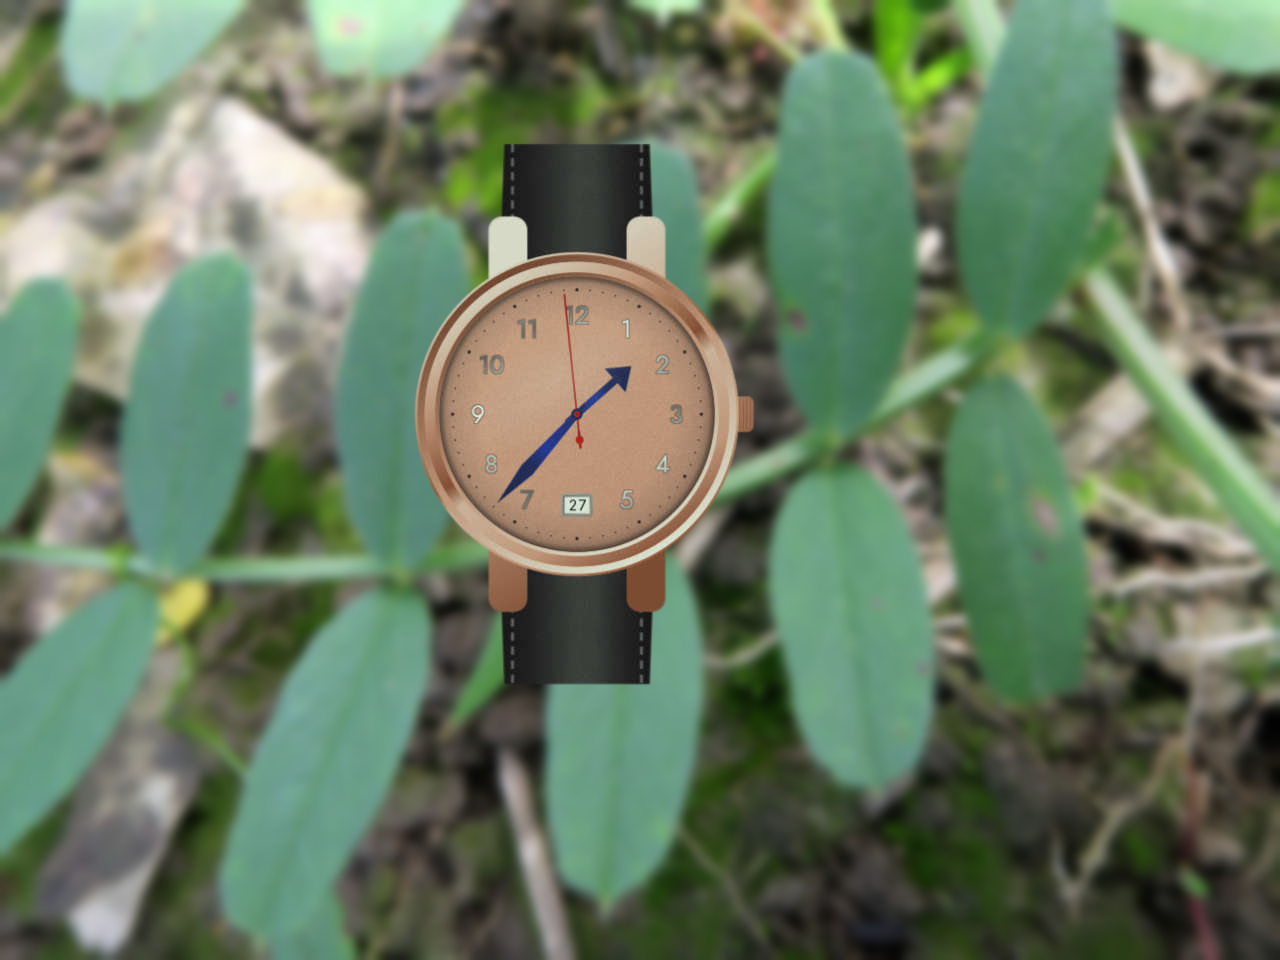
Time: {"hour": 1, "minute": 36, "second": 59}
